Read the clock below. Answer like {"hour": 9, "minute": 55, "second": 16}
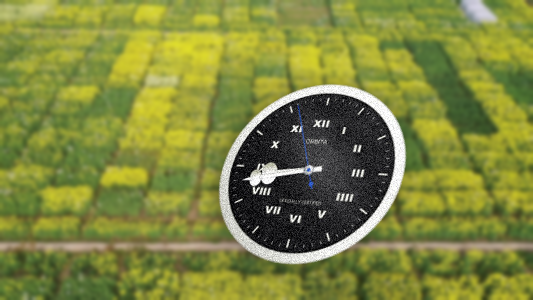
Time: {"hour": 8, "minute": 42, "second": 56}
